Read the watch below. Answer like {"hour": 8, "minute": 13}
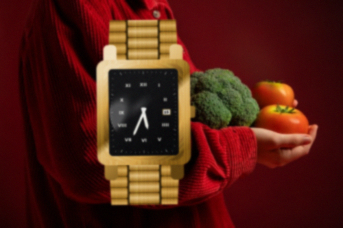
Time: {"hour": 5, "minute": 34}
